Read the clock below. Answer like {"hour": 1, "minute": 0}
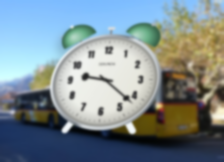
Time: {"hour": 9, "minute": 22}
